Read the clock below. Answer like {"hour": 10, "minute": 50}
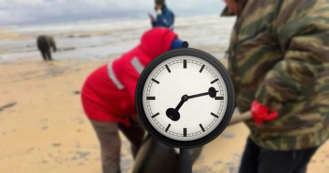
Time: {"hour": 7, "minute": 13}
